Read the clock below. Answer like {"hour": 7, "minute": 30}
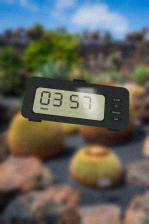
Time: {"hour": 3, "minute": 57}
